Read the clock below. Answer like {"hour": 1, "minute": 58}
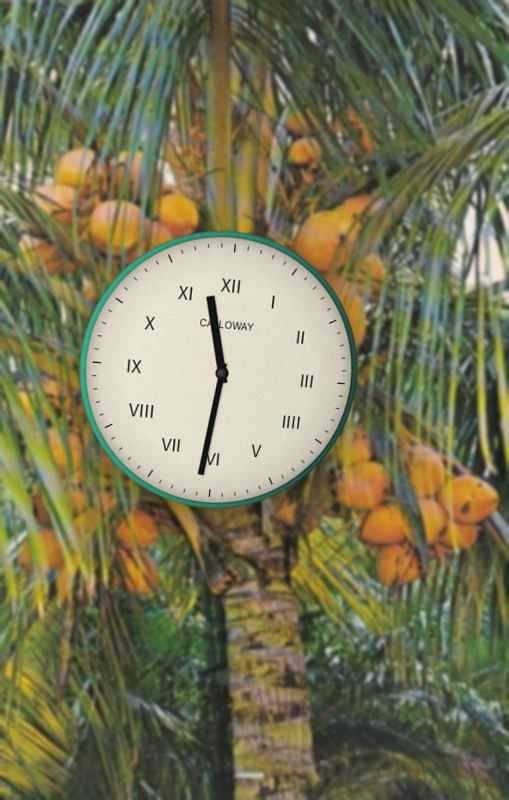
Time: {"hour": 11, "minute": 31}
